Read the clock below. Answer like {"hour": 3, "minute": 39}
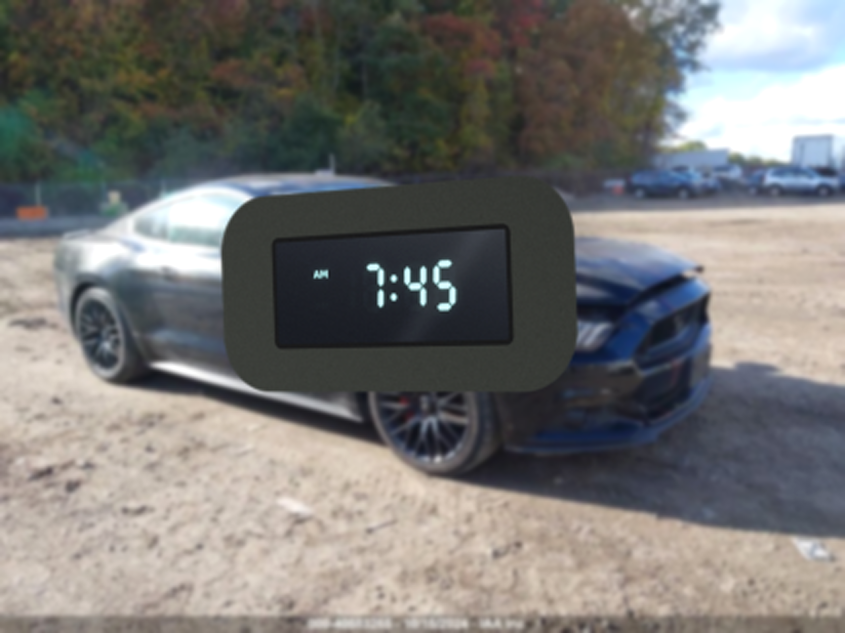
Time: {"hour": 7, "minute": 45}
